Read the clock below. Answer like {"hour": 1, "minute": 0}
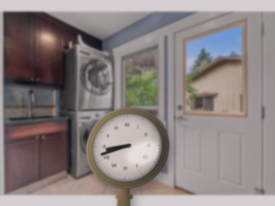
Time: {"hour": 8, "minute": 42}
